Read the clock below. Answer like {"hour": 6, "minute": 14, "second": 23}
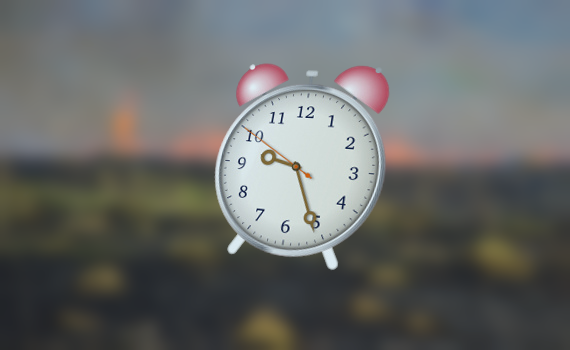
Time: {"hour": 9, "minute": 25, "second": 50}
